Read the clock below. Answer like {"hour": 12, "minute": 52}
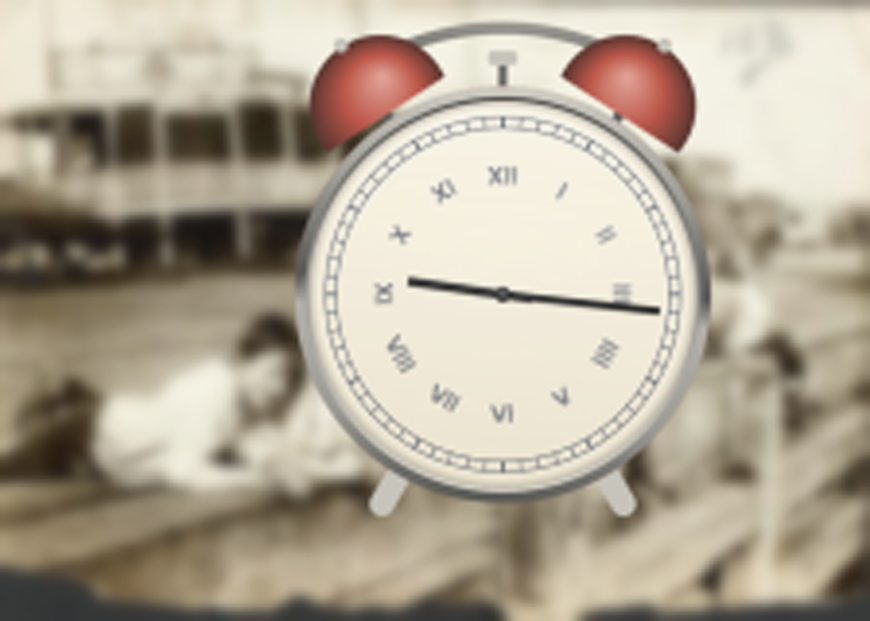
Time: {"hour": 9, "minute": 16}
